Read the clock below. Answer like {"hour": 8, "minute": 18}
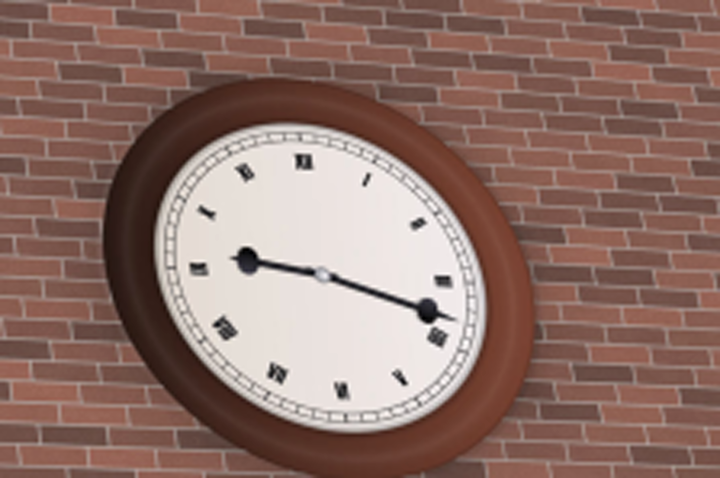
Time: {"hour": 9, "minute": 18}
